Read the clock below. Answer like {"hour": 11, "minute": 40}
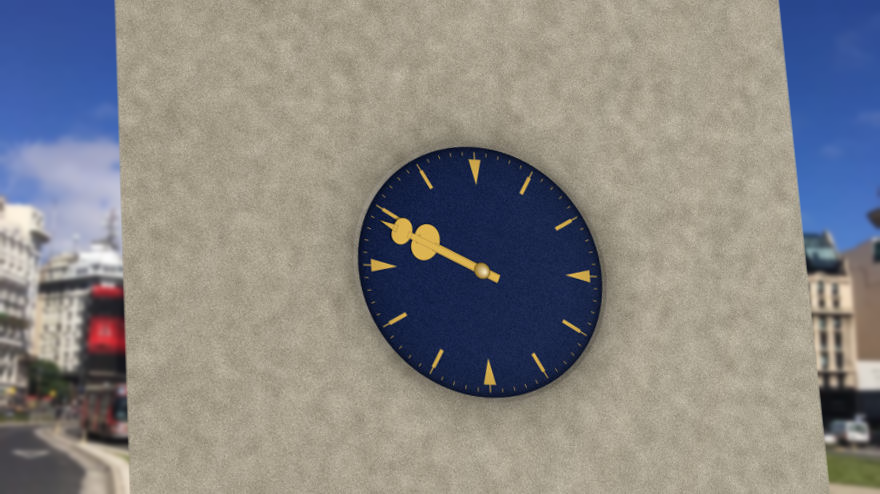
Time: {"hour": 9, "minute": 49}
